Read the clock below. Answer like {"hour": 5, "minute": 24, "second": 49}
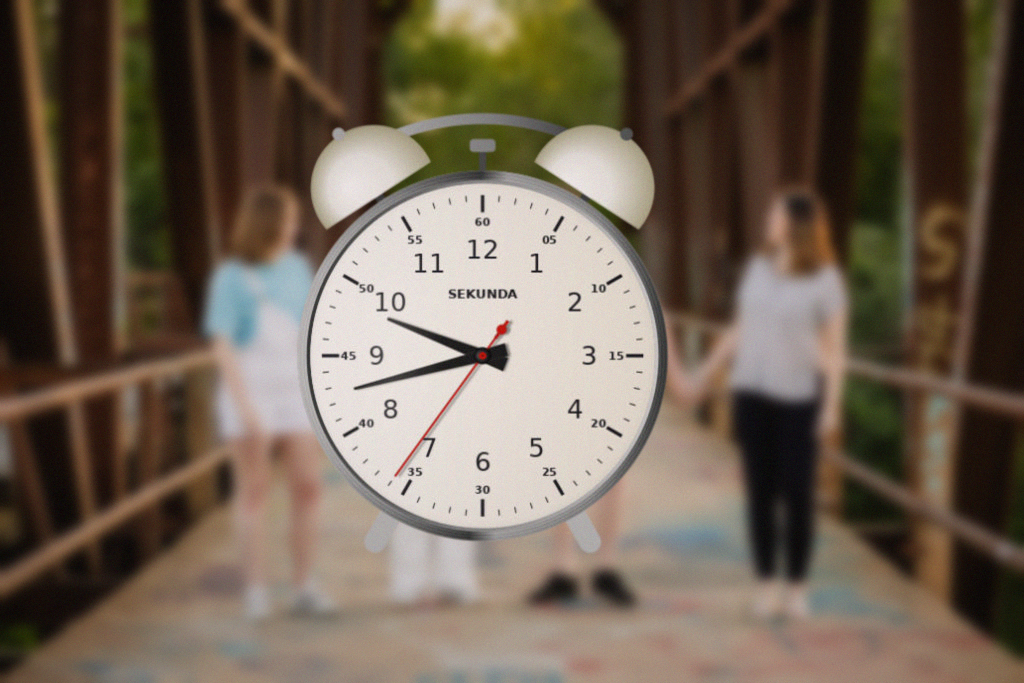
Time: {"hour": 9, "minute": 42, "second": 36}
